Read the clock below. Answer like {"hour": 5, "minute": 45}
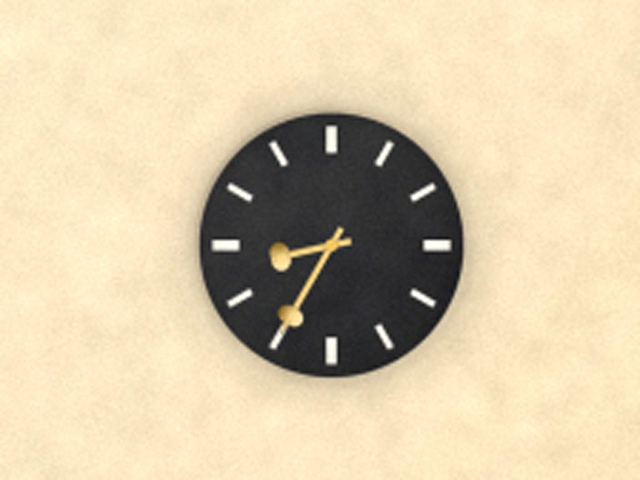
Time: {"hour": 8, "minute": 35}
